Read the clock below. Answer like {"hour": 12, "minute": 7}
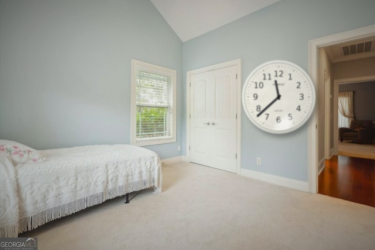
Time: {"hour": 11, "minute": 38}
